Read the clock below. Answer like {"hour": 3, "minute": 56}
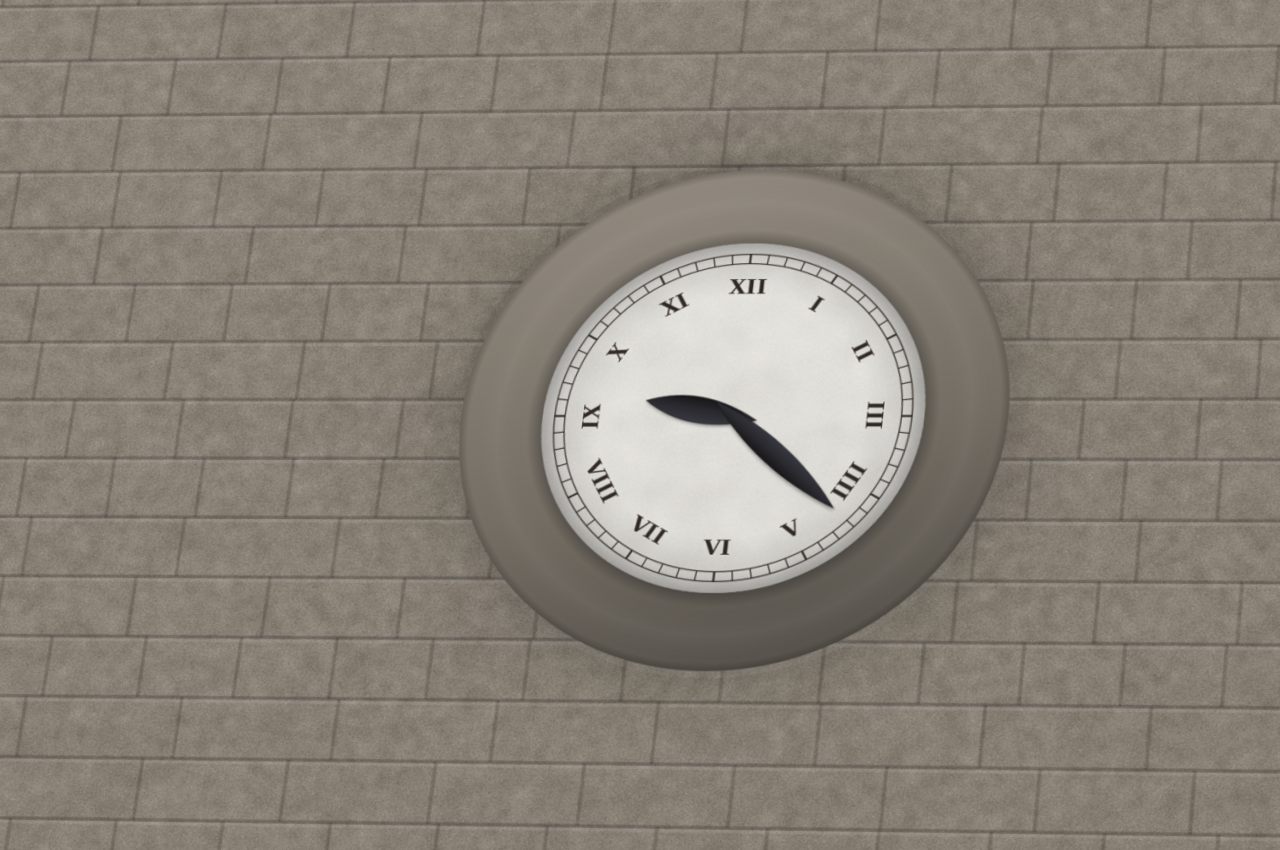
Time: {"hour": 9, "minute": 22}
